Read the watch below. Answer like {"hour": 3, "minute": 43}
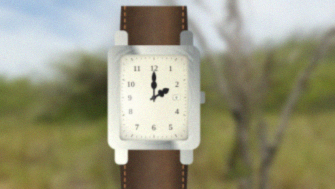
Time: {"hour": 2, "minute": 0}
